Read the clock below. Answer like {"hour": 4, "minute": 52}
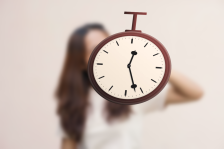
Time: {"hour": 12, "minute": 27}
